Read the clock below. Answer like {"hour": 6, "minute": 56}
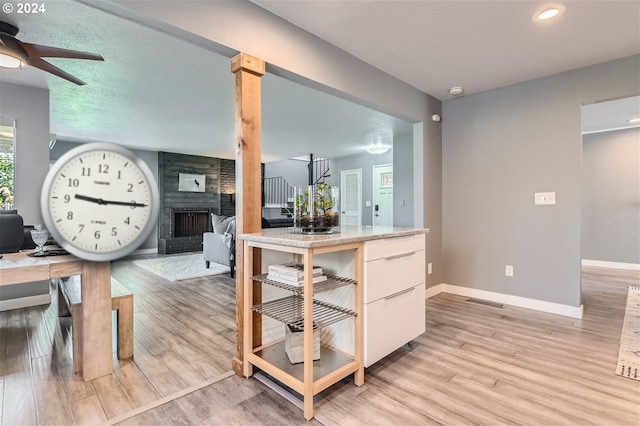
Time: {"hour": 9, "minute": 15}
